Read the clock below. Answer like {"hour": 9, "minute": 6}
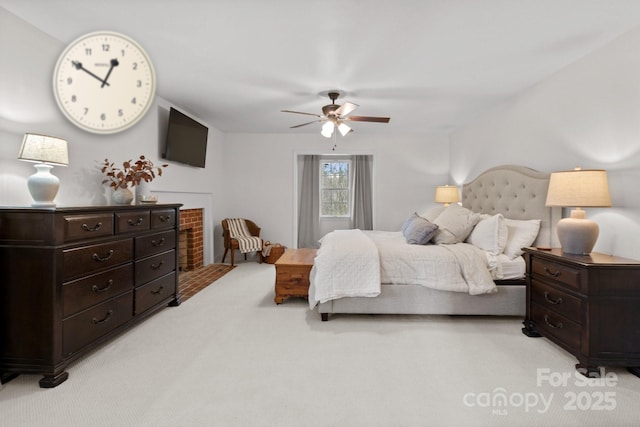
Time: {"hour": 12, "minute": 50}
